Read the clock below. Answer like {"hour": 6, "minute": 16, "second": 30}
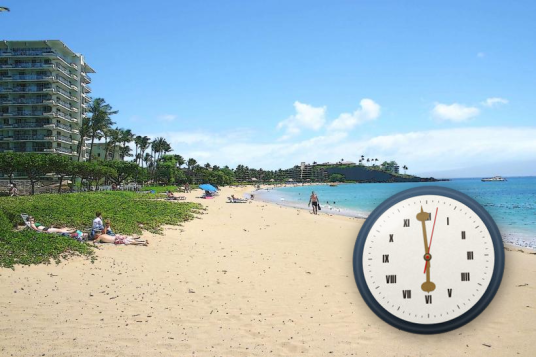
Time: {"hour": 5, "minute": 59, "second": 2}
